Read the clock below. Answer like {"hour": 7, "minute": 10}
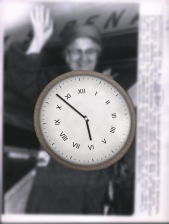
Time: {"hour": 5, "minute": 53}
